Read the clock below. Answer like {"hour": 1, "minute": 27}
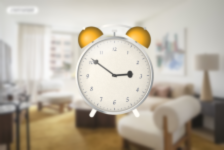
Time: {"hour": 2, "minute": 51}
